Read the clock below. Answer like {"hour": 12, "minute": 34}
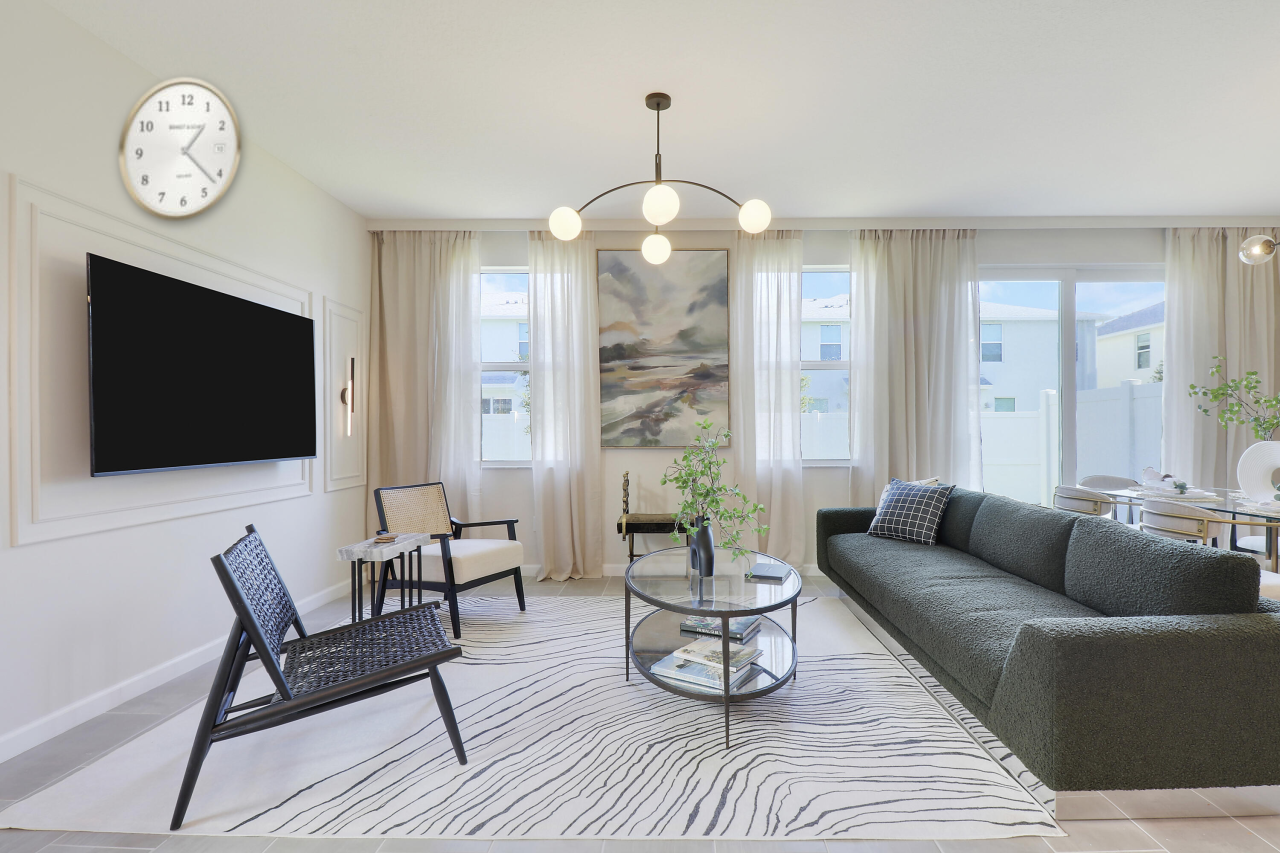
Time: {"hour": 1, "minute": 22}
